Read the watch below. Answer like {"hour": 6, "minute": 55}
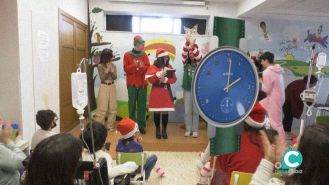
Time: {"hour": 2, "minute": 1}
